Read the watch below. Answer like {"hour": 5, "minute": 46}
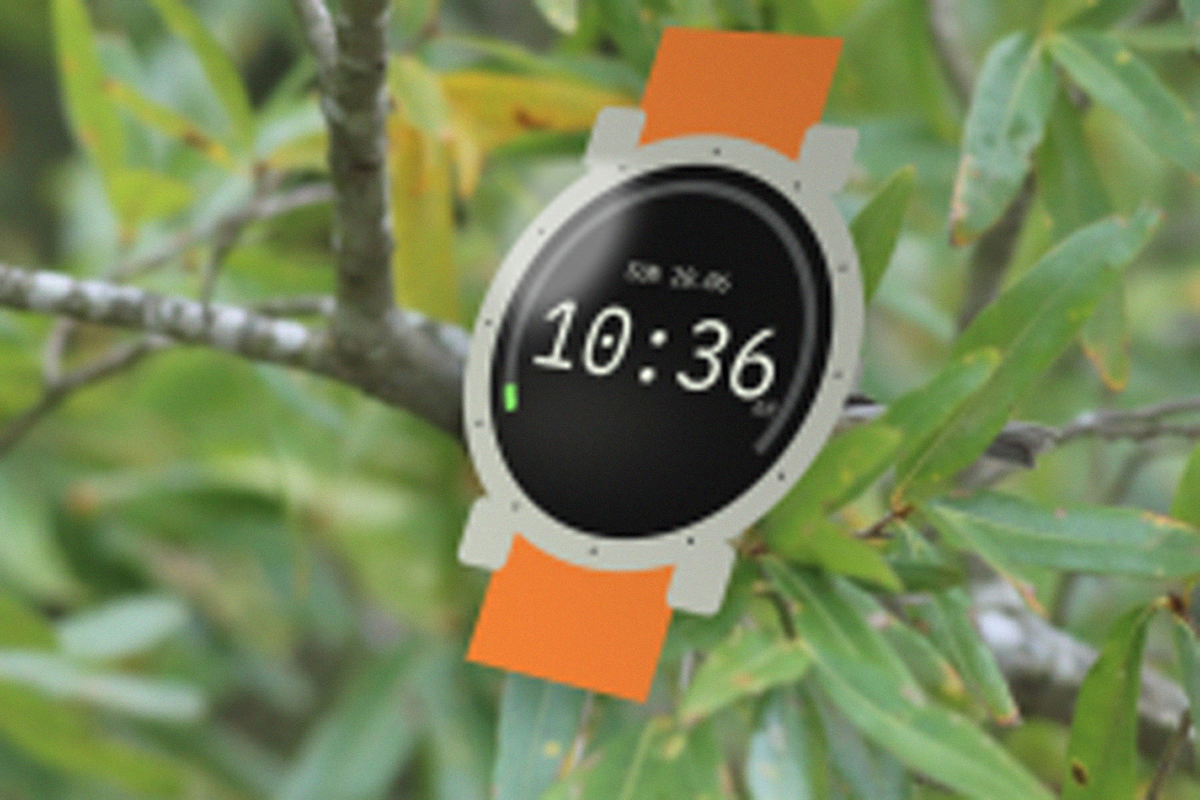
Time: {"hour": 10, "minute": 36}
